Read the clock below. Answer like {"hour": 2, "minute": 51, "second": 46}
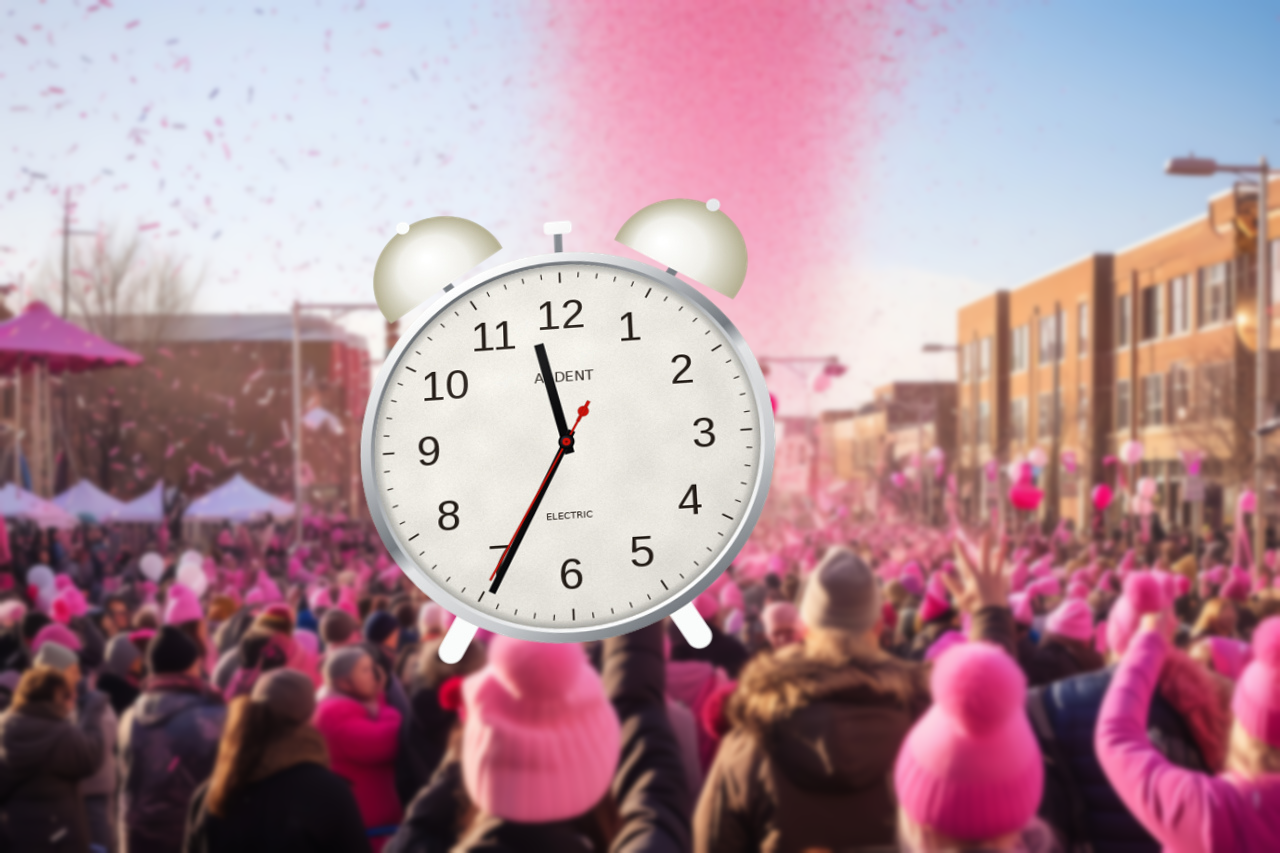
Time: {"hour": 11, "minute": 34, "second": 35}
